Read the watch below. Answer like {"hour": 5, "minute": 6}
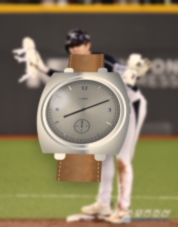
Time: {"hour": 8, "minute": 11}
